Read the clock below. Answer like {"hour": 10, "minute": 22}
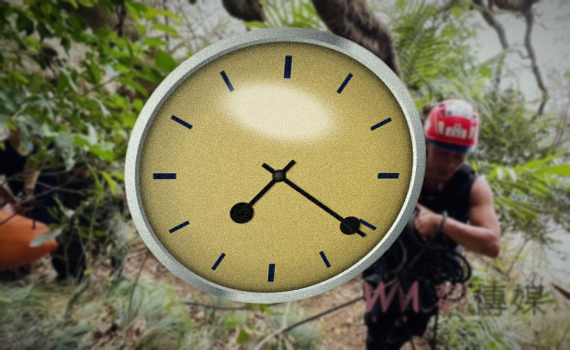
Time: {"hour": 7, "minute": 21}
